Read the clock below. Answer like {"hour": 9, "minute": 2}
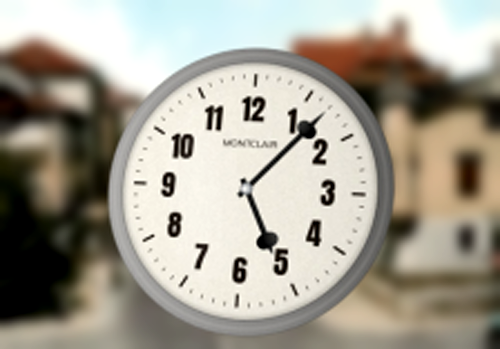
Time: {"hour": 5, "minute": 7}
